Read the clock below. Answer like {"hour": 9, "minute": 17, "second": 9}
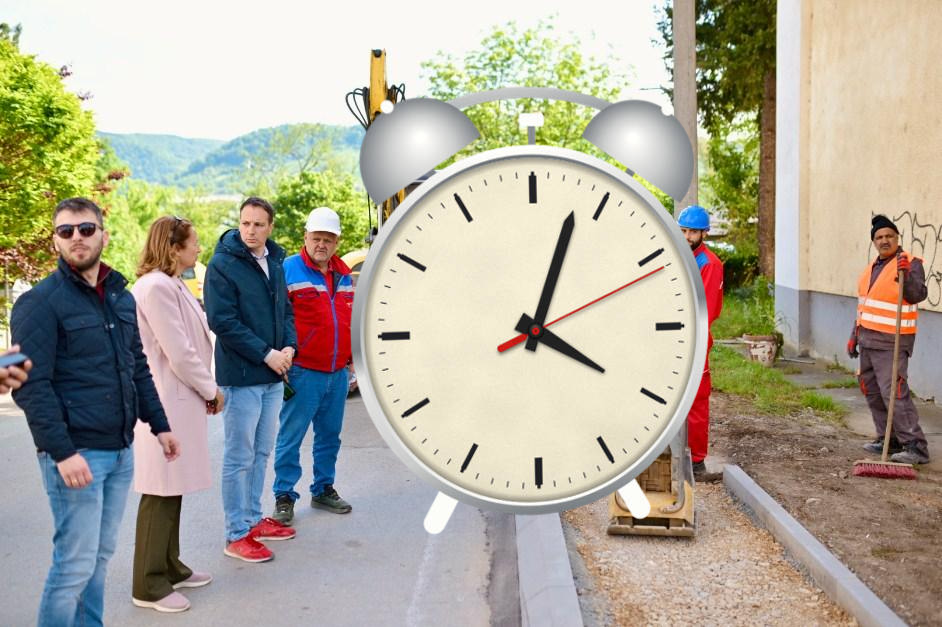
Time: {"hour": 4, "minute": 3, "second": 11}
